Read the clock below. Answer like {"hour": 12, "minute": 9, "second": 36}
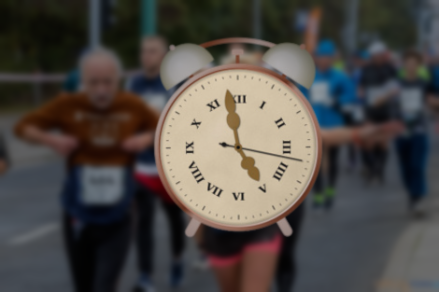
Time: {"hour": 4, "minute": 58, "second": 17}
